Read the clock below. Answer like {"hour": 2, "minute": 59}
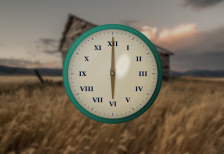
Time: {"hour": 6, "minute": 0}
